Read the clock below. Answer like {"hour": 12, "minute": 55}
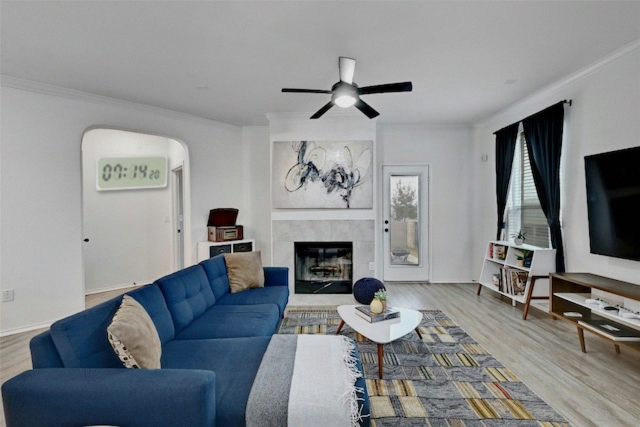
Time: {"hour": 7, "minute": 14}
